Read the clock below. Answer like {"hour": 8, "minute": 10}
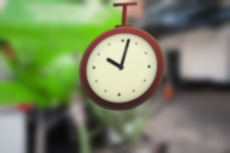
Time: {"hour": 10, "minute": 2}
